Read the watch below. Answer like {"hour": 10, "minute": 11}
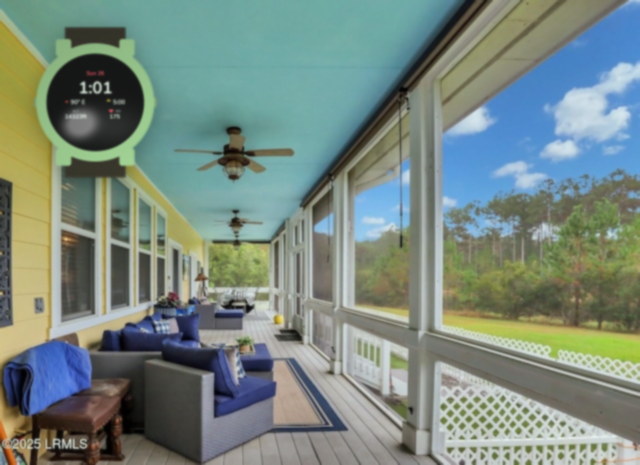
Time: {"hour": 1, "minute": 1}
